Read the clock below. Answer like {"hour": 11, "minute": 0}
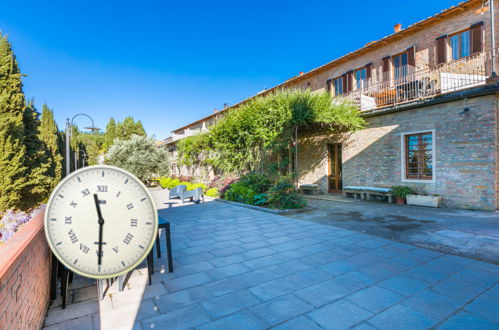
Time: {"hour": 11, "minute": 30}
